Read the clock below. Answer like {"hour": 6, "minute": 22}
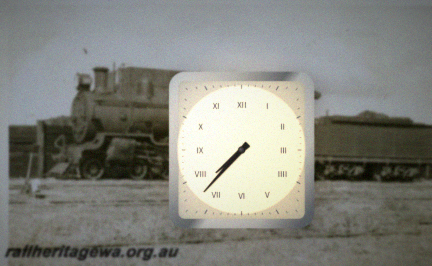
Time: {"hour": 7, "minute": 37}
